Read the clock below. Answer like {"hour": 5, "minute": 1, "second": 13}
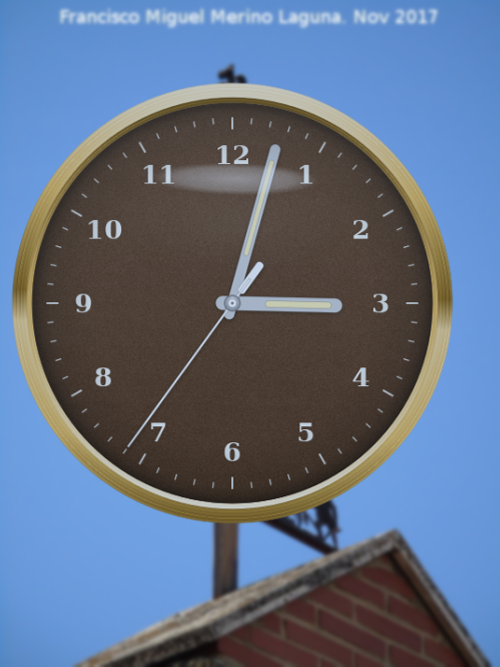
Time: {"hour": 3, "minute": 2, "second": 36}
